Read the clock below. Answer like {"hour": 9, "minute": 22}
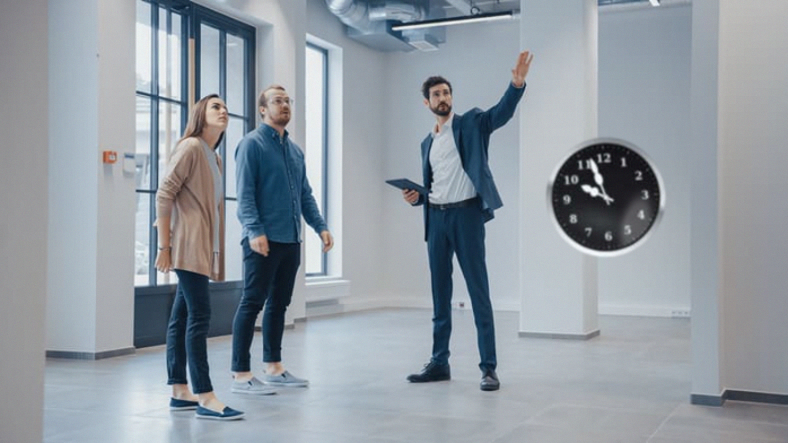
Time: {"hour": 9, "minute": 57}
